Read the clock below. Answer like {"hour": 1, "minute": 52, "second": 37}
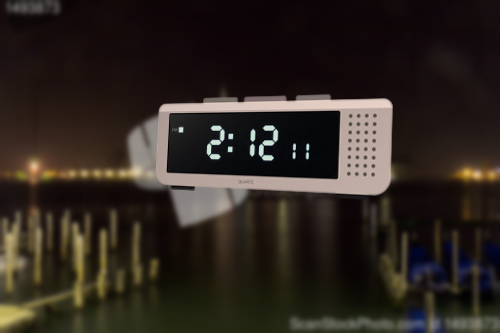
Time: {"hour": 2, "minute": 12, "second": 11}
